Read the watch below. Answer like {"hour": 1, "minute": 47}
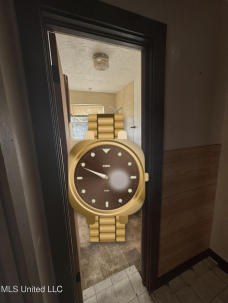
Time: {"hour": 9, "minute": 49}
